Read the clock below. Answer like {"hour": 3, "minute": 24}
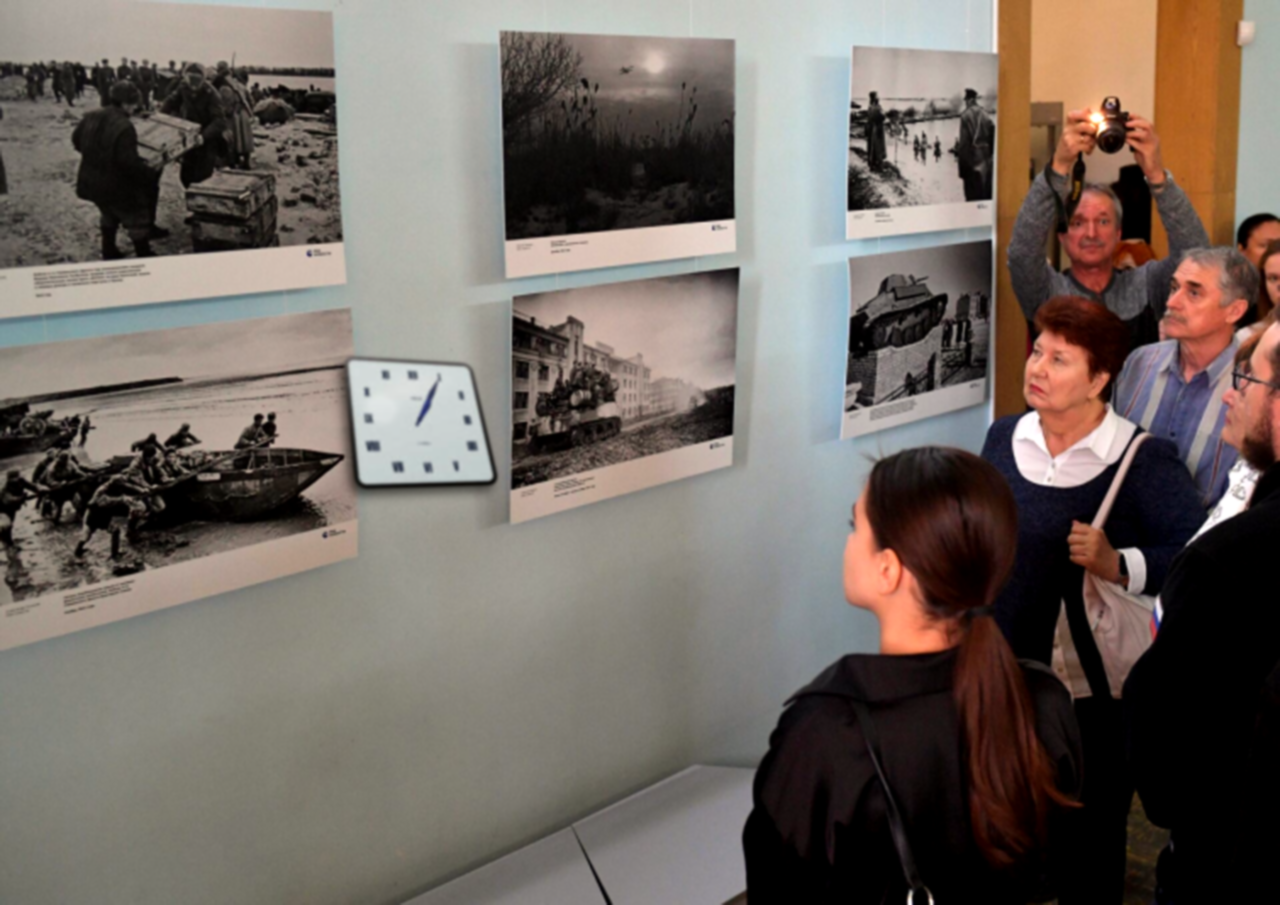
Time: {"hour": 1, "minute": 5}
